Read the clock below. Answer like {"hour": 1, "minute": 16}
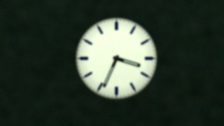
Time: {"hour": 3, "minute": 34}
